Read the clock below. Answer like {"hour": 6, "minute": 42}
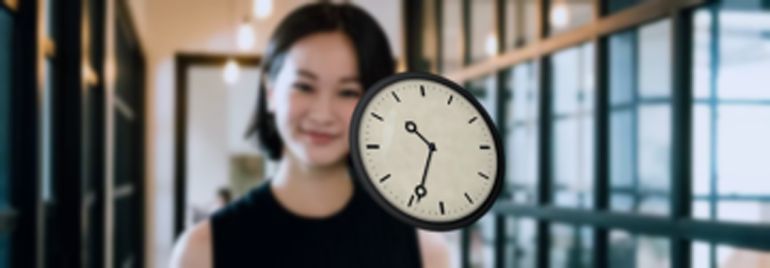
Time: {"hour": 10, "minute": 34}
